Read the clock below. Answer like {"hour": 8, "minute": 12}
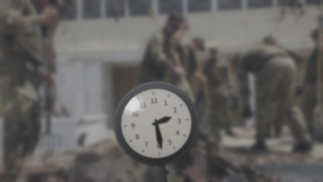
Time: {"hour": 2, "minute": 29}
